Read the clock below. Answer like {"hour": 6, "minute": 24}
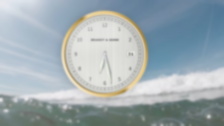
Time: {"hour": 6, "minute": 28}
